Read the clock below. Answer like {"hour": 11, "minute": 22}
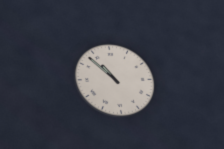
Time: {"hour": 10, "minute": 53}
